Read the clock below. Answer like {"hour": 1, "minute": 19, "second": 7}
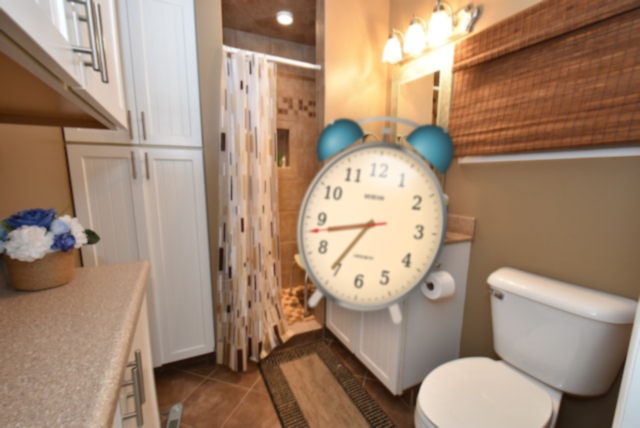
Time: {"hour": 8, "minute": 35, "second": 43}
